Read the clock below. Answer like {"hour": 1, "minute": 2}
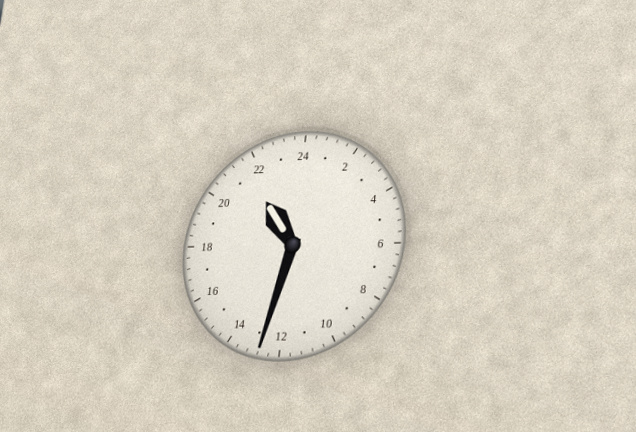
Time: {"hour": 21, "minute": 32}
